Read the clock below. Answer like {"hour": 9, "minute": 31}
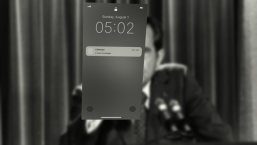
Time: {"hour": 5, "minute": 2}
